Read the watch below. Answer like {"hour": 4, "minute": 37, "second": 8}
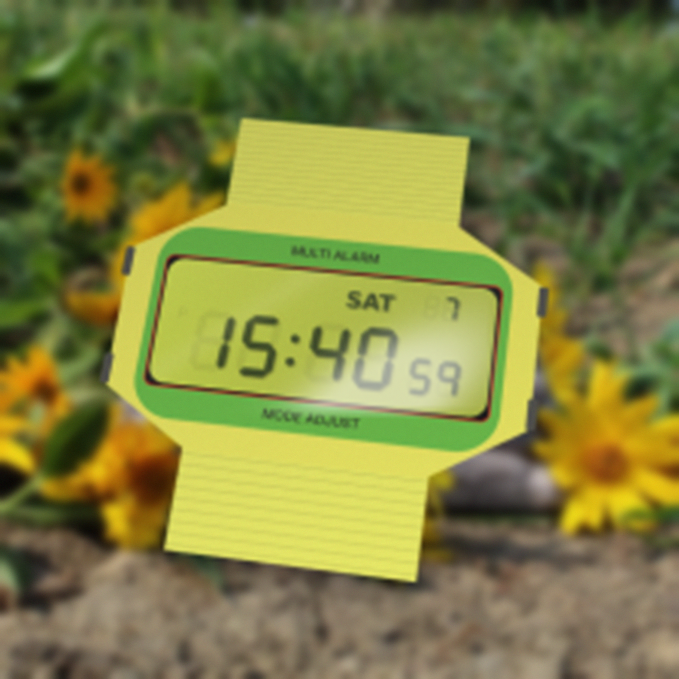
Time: {"hour": 15, "minute": 40, "second": 59}
